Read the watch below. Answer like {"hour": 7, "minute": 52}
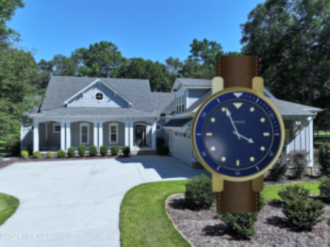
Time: {"hour": 3, "minute": 56}
